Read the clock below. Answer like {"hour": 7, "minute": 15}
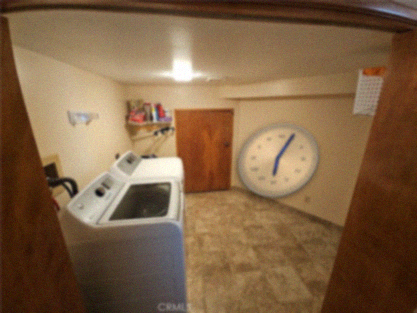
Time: {"hour": 6, "minute": 4}
